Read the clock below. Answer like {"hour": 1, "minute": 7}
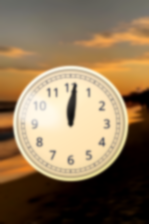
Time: {"hour": 12, "minute": 1}
